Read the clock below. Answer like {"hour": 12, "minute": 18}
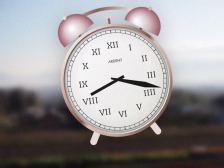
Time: {"hour": 8, "minute": 18}
